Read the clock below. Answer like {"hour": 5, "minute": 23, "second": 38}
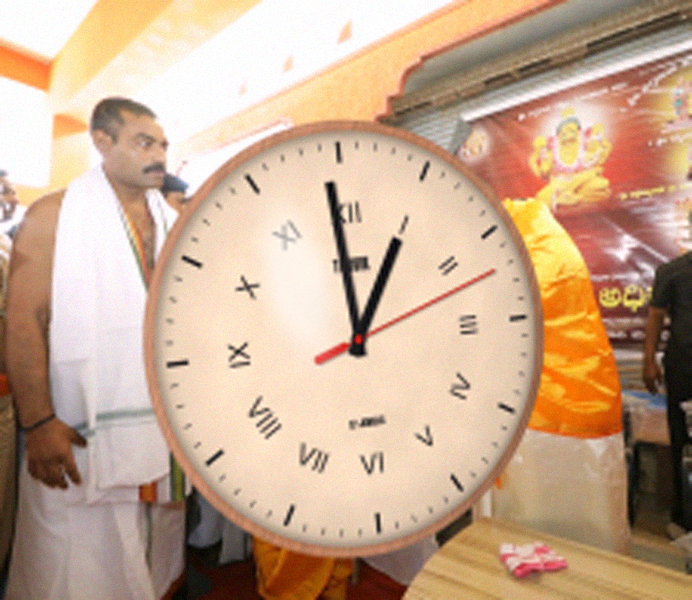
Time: {"hour": 12, "minute": 59, "second": 12}
